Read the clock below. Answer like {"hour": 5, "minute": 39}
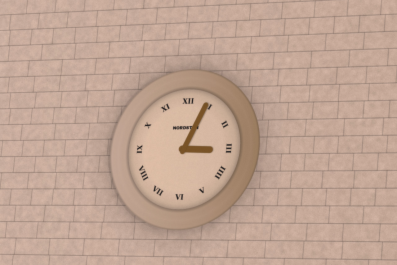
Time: {"hour": 3, "minute": 4}
